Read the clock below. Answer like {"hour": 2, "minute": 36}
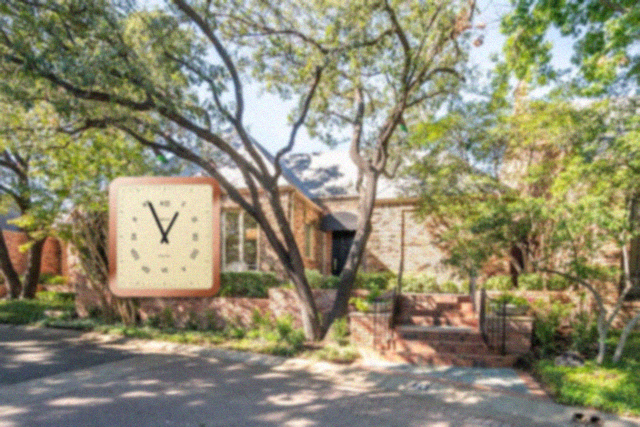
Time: {"hour": 12, "minute": 56}
